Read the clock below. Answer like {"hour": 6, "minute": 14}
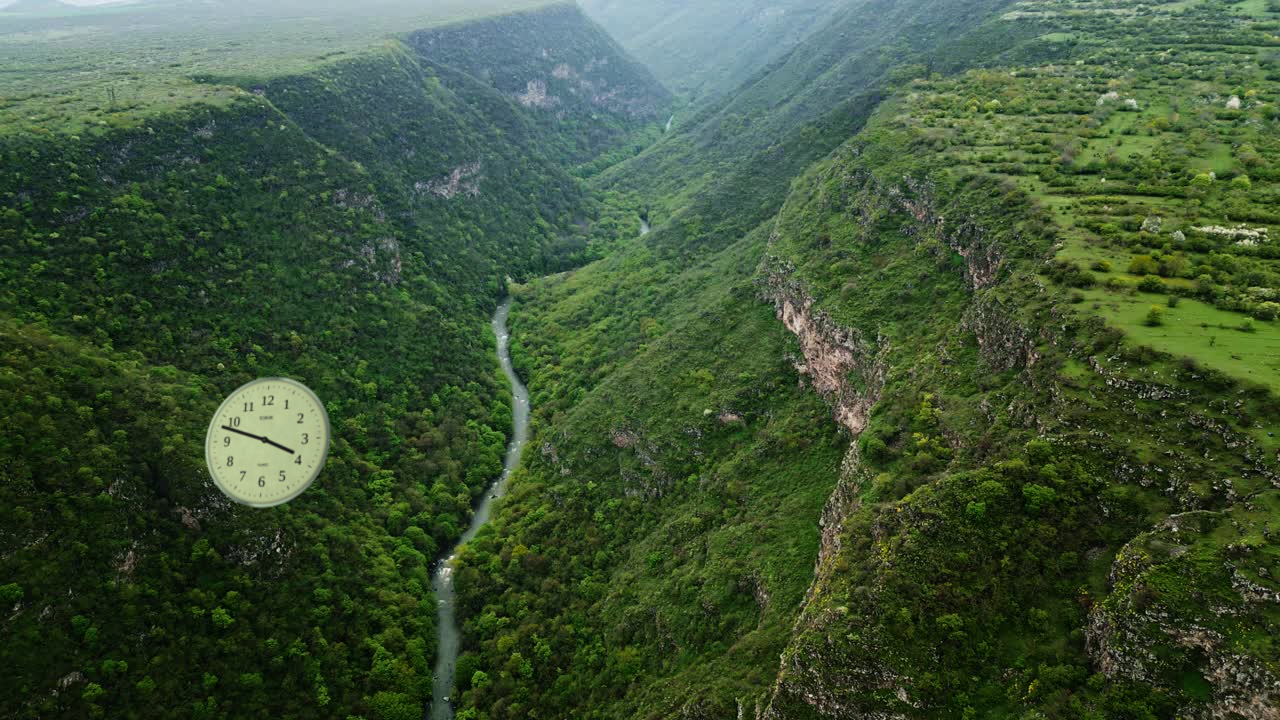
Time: {"hour": 3, "minute": 48}
